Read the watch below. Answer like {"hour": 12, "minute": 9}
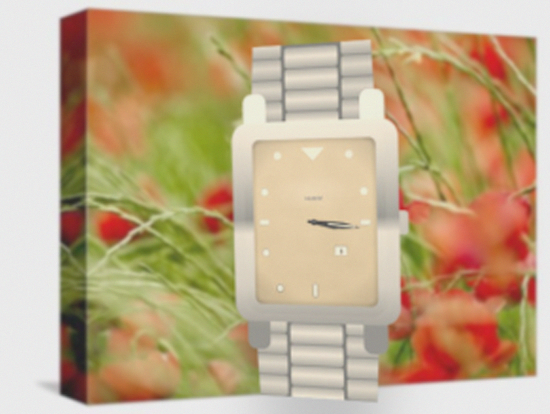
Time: {"hour": 3, "minute": 16}
